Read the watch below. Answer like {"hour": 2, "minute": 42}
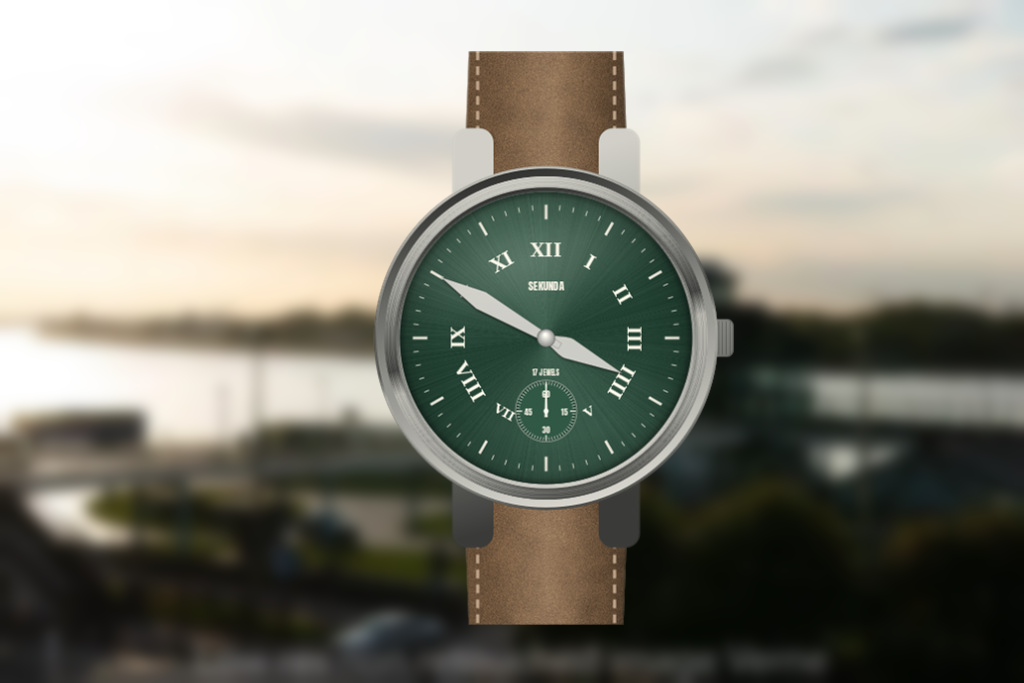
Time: {"hour": 3, "minute": 50}
